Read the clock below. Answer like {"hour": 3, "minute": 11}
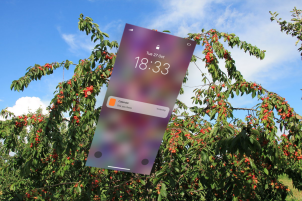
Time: {"hour": 18, "minute": 33}
